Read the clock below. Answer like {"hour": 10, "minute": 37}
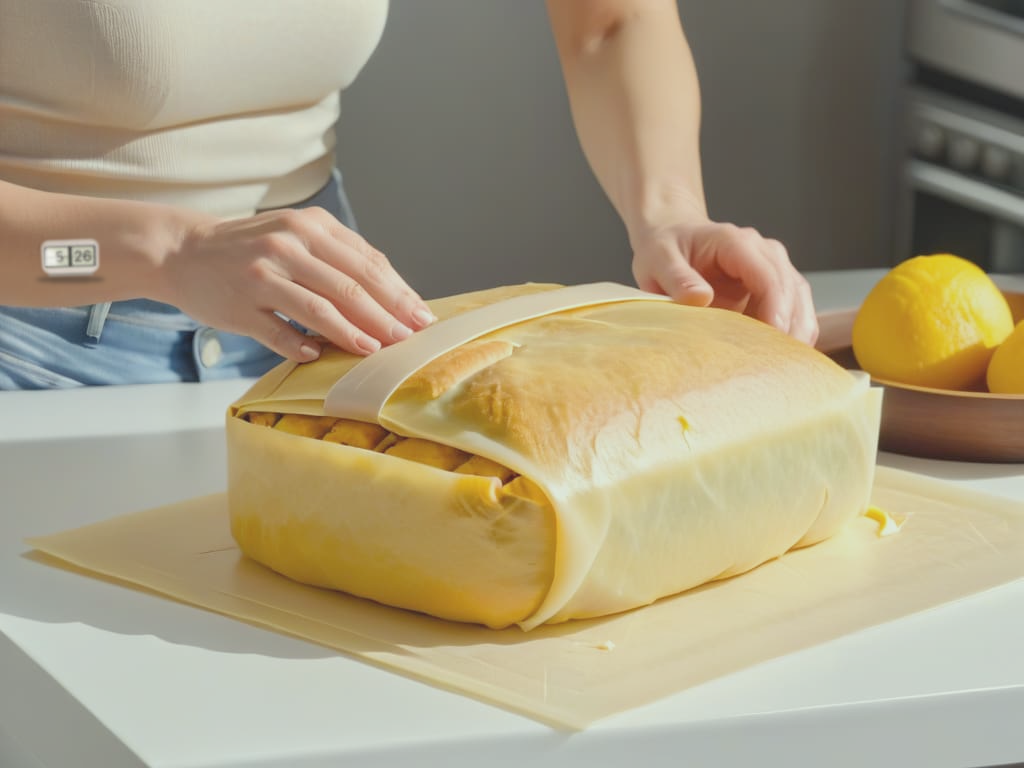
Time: {"hour": 5, "minute": 26}
